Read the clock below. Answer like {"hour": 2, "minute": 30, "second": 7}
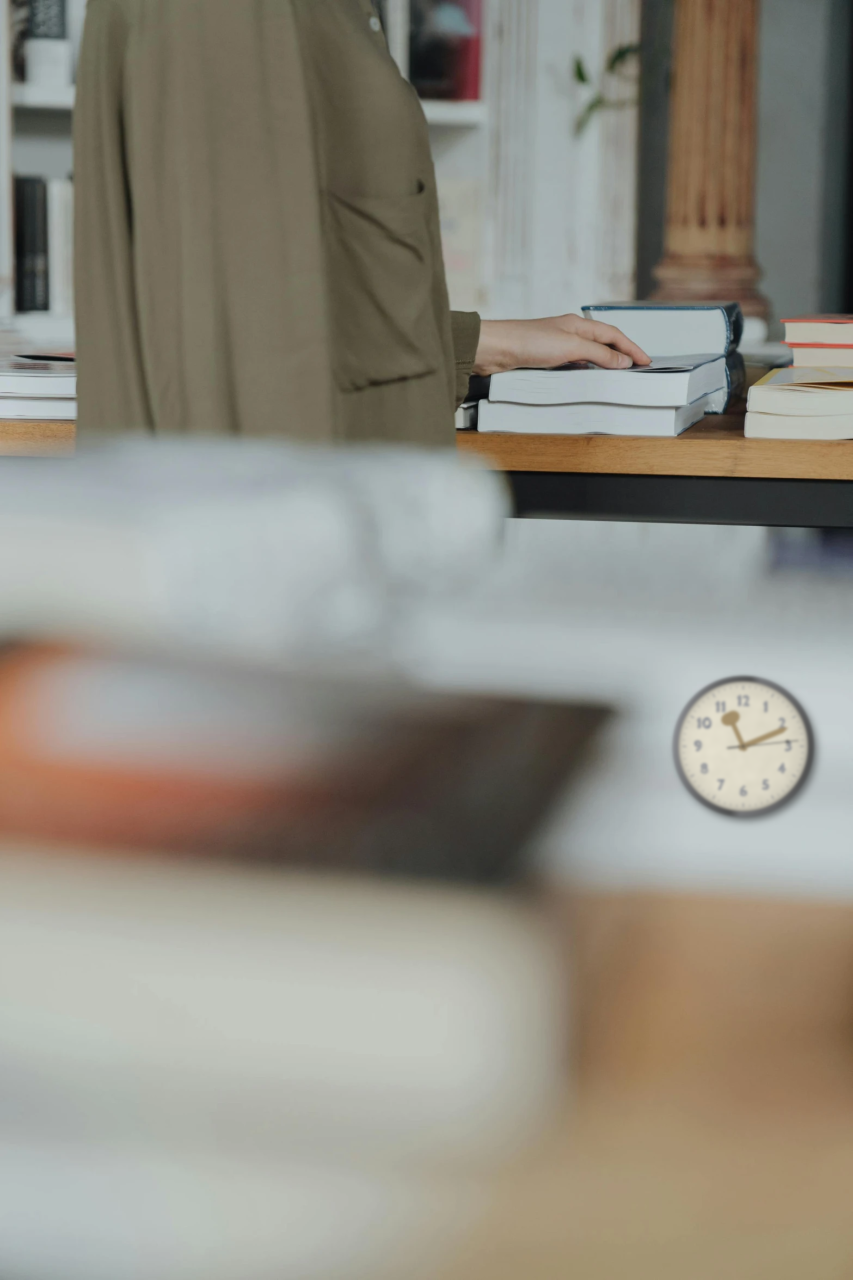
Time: {"hour": 11, "minute": 11, "second": 14}
